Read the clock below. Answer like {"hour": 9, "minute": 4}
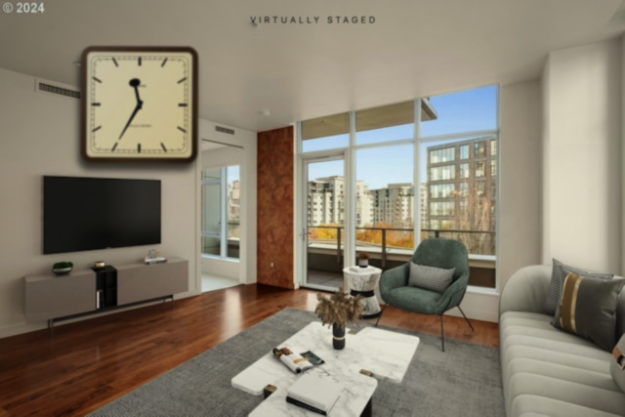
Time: {"hour": 11, "minute": 35}
